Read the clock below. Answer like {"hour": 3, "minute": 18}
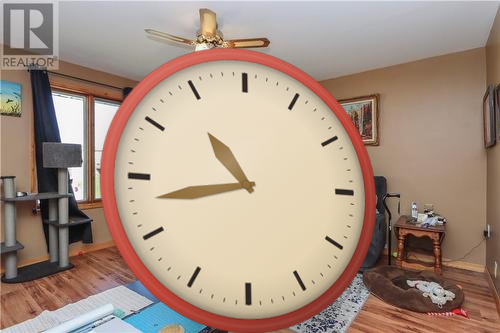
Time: {"hour": 10, "minute": 43}
